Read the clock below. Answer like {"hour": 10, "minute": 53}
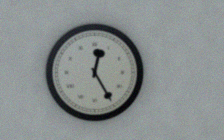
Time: {"hour": 12, "minute": 25}
